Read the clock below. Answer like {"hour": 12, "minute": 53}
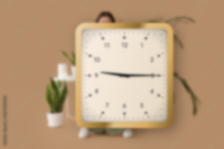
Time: {"hour": 9, "minute": 15}
